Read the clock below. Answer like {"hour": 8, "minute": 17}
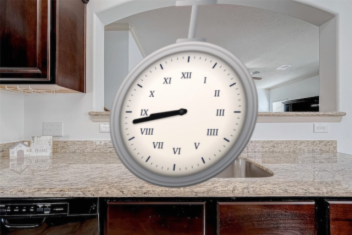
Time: {"hour": 8, "minute": 43}
